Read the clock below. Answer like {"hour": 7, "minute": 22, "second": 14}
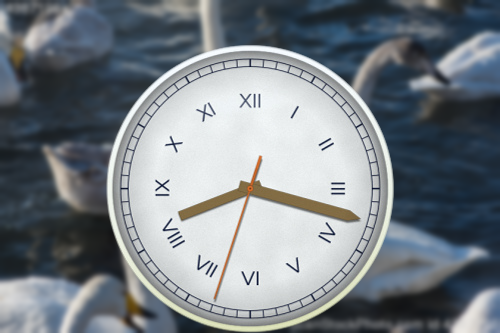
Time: {"hour": 8, "minute": 17, "second": 33}
